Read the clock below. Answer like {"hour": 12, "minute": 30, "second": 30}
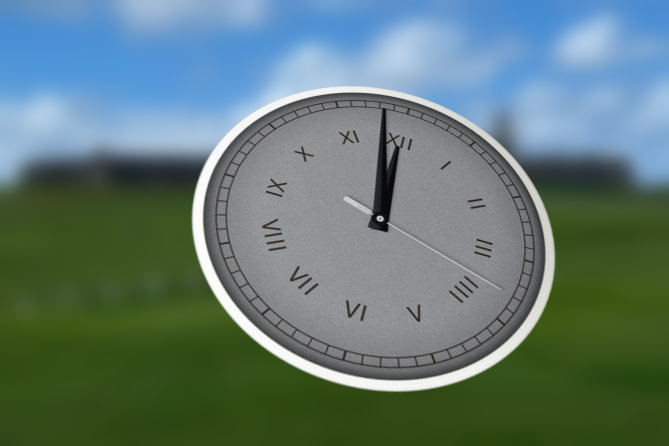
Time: {"hour": 11, "minute": 58, "second": 18}
